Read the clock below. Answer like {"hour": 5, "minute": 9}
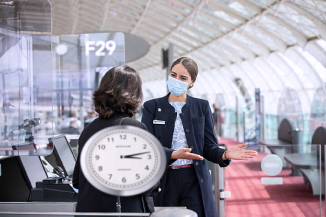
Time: {"hour": 3, "minute": 13}
